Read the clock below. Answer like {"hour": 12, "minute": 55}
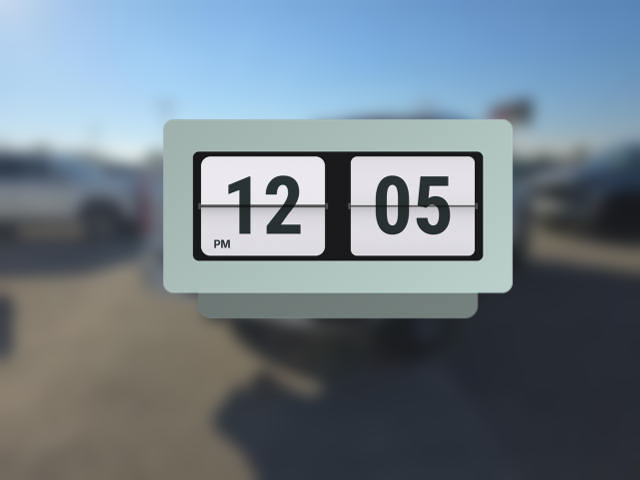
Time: {"hour": 12, "minute": 5}
